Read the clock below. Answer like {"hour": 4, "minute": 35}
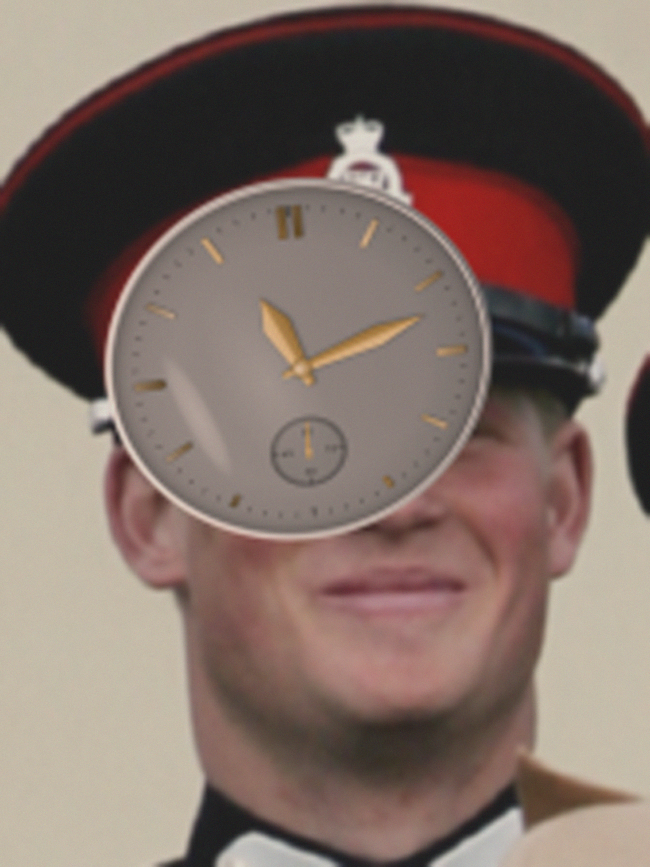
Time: {"hour": 11, "minute": 12}
